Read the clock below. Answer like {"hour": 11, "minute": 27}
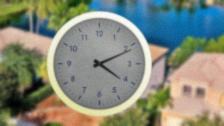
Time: {"hour": 4, "minute": 11}
